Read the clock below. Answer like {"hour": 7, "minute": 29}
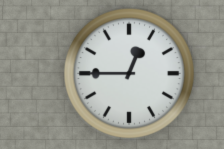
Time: {"hour": 12, "minute": 45}
